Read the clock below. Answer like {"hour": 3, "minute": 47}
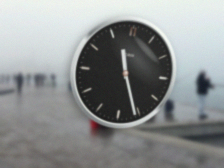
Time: {"hour": 11, "minute": 26}
